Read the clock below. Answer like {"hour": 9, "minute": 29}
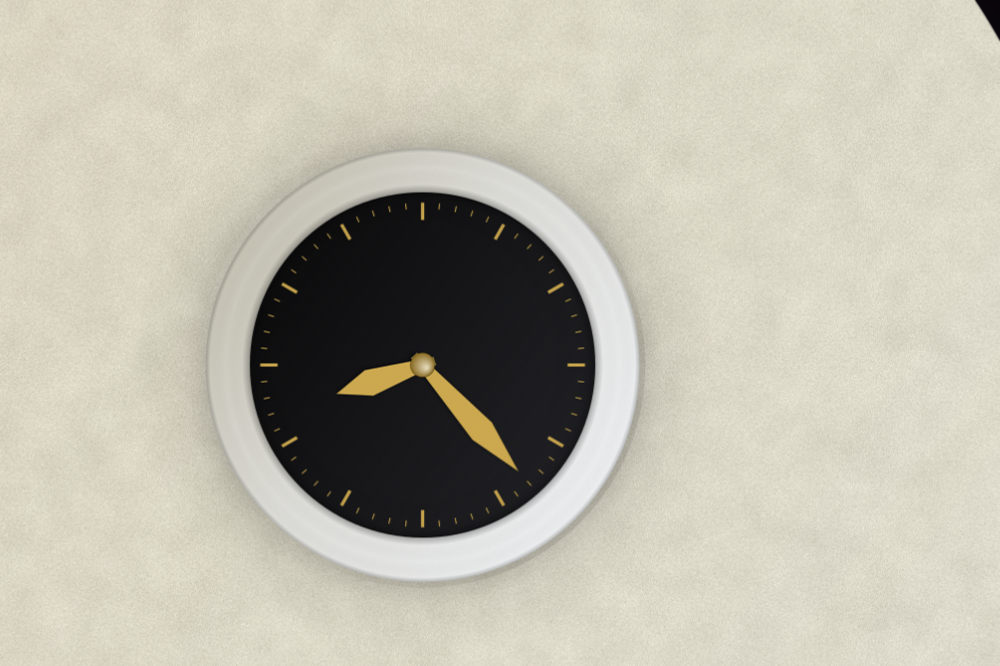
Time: {"hour": 8, "minute": 23}
